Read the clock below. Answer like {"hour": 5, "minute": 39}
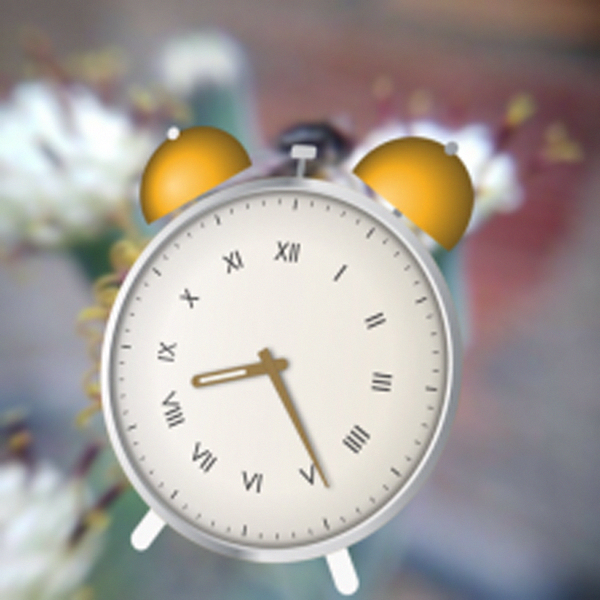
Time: {"hour": 8, "minute": 24}
